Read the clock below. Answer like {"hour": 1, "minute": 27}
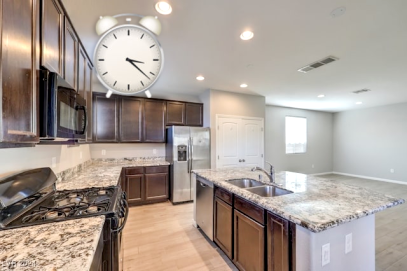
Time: {"hour": 3, "minute": 22}
